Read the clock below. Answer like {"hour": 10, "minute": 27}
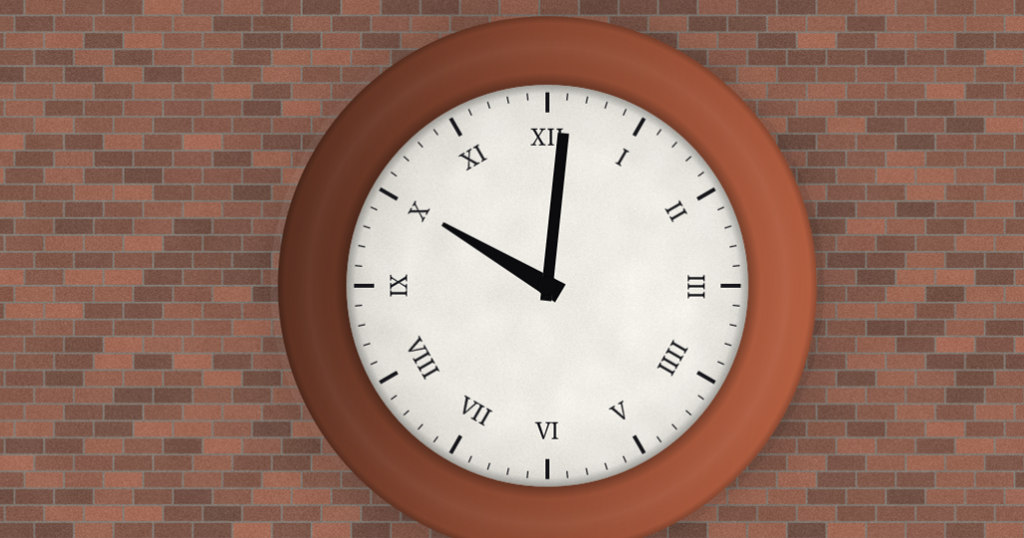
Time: {"hour": 10, "minute": 1}
